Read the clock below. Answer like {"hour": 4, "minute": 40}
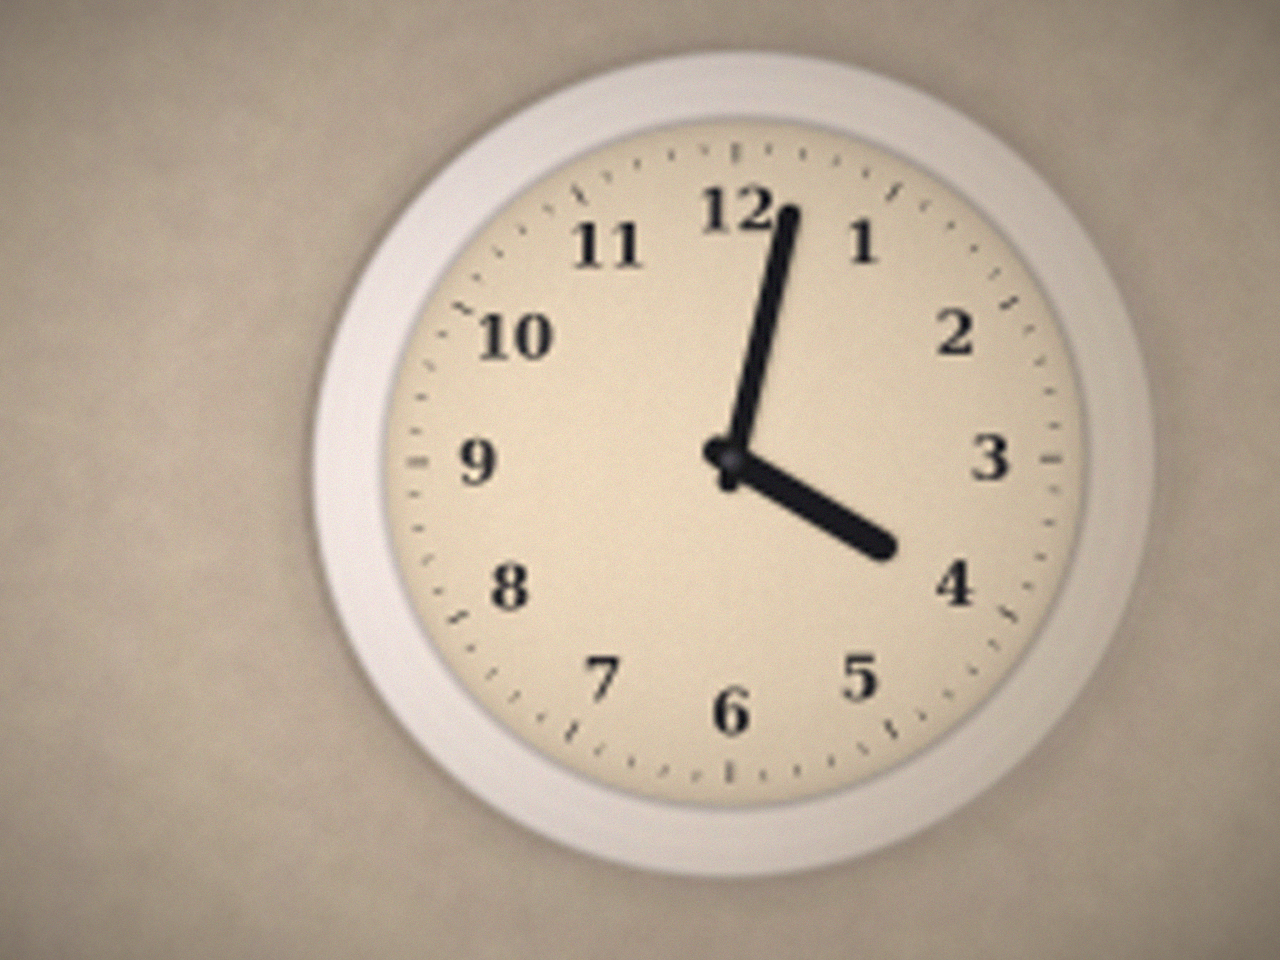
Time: {"hour": 4, "minute": 2}
